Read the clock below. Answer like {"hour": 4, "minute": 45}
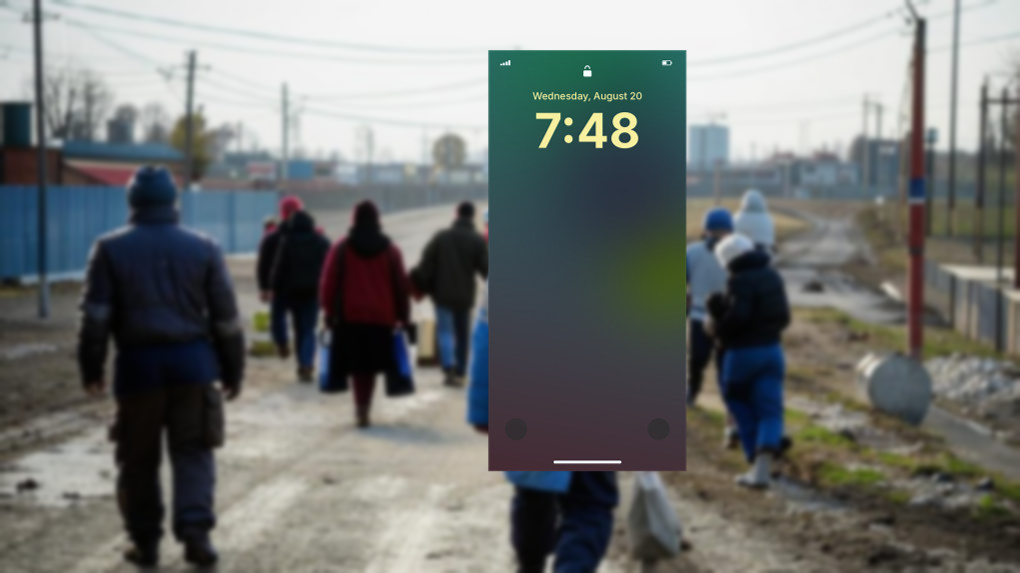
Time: {"hour": 7, "minute": 48}
